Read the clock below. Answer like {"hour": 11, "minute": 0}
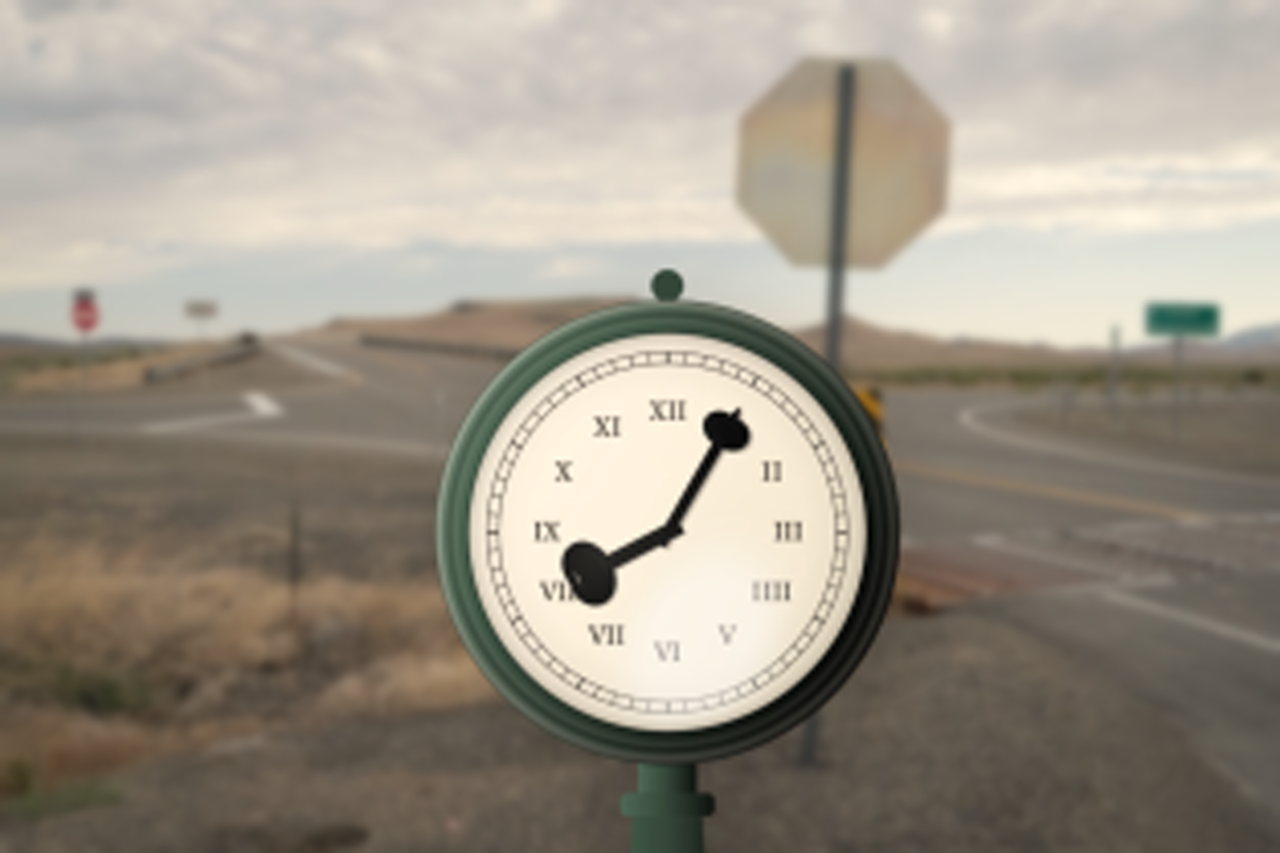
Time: {"hour": 8, "minute": 5}
